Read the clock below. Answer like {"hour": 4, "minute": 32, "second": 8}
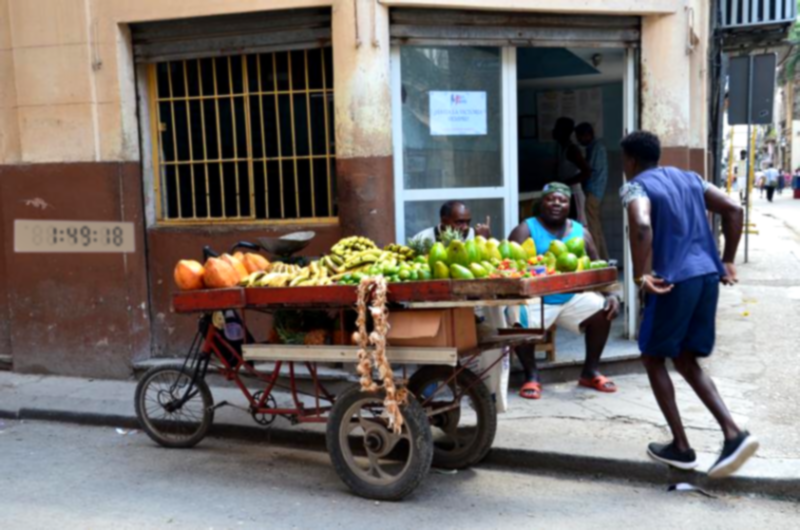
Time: {"hour": 1, "minute": 49, "second": 18}
